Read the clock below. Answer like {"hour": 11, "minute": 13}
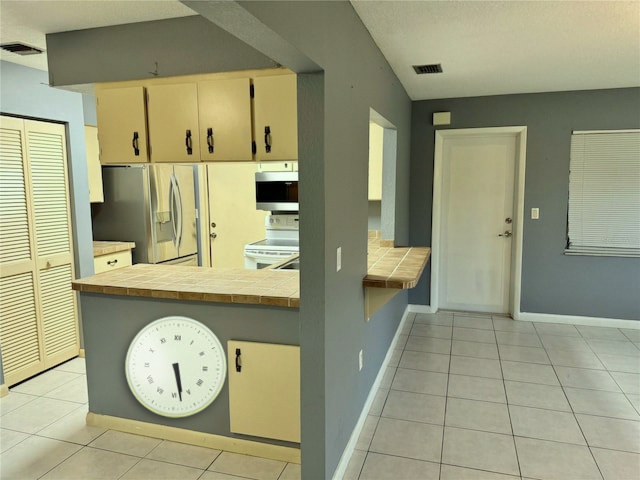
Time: {"hour": 5, "minute": 28}
